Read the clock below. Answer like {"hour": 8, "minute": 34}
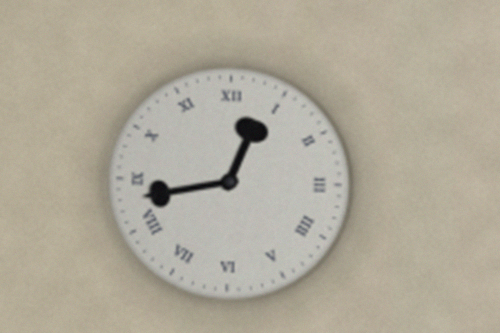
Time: {"hour": 12, "minute": 43}
